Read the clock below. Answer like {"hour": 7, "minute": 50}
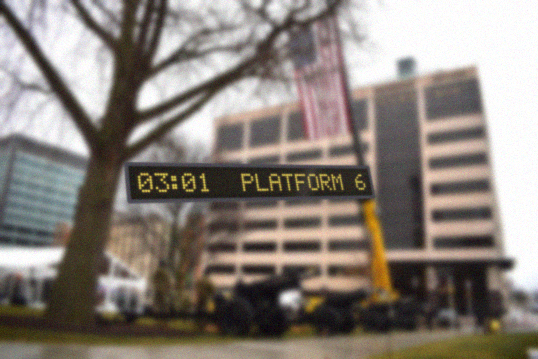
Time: {"hour": 3, "minute": 1}
